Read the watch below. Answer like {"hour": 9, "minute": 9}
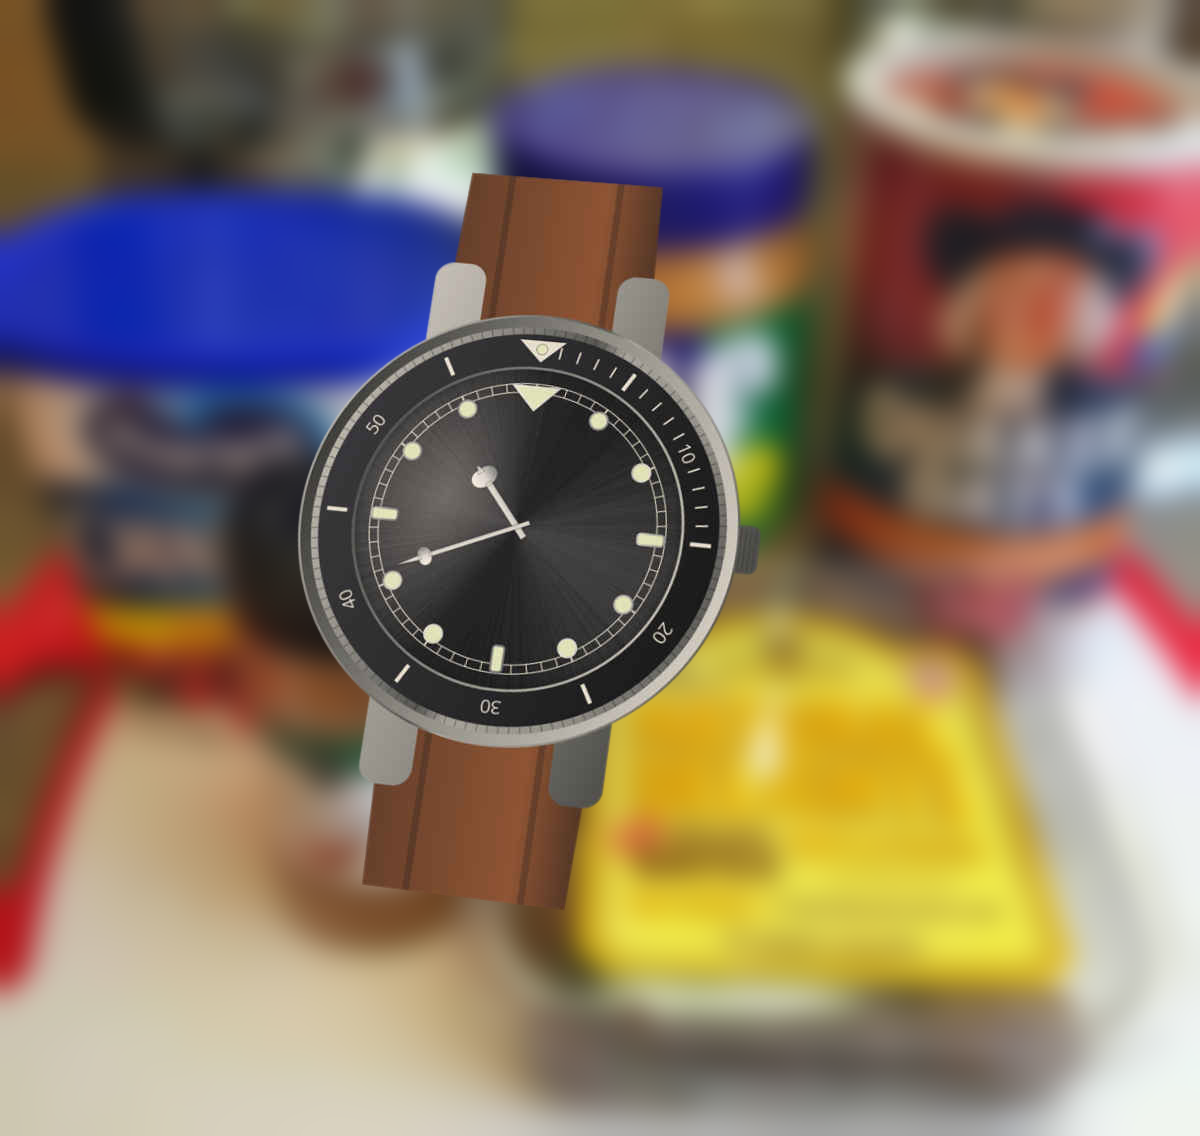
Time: {"hour": 10, "minute": 41}
